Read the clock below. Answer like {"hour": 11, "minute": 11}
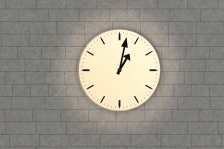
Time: {"hour": 1, "minute": 2}
